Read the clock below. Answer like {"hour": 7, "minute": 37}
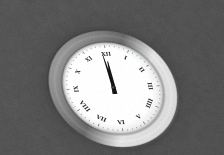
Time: {"hour": 11, "minute": 59}
